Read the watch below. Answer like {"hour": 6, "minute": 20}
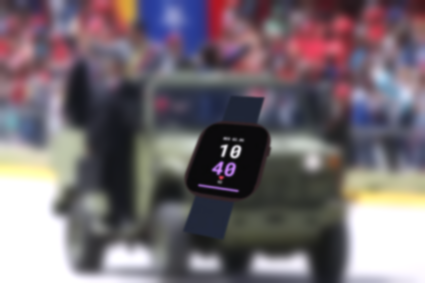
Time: {"hour": 10, "minute": 40}
